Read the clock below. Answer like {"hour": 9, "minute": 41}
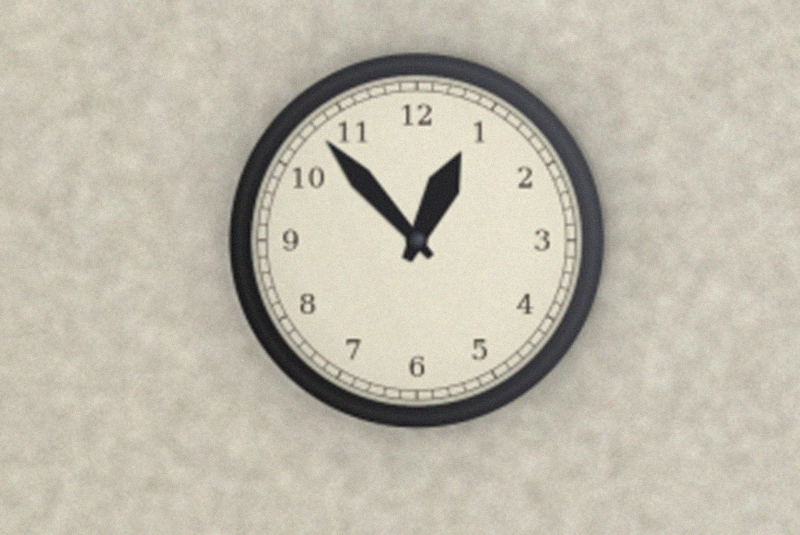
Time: {"hour": 12, "minute": 53}
